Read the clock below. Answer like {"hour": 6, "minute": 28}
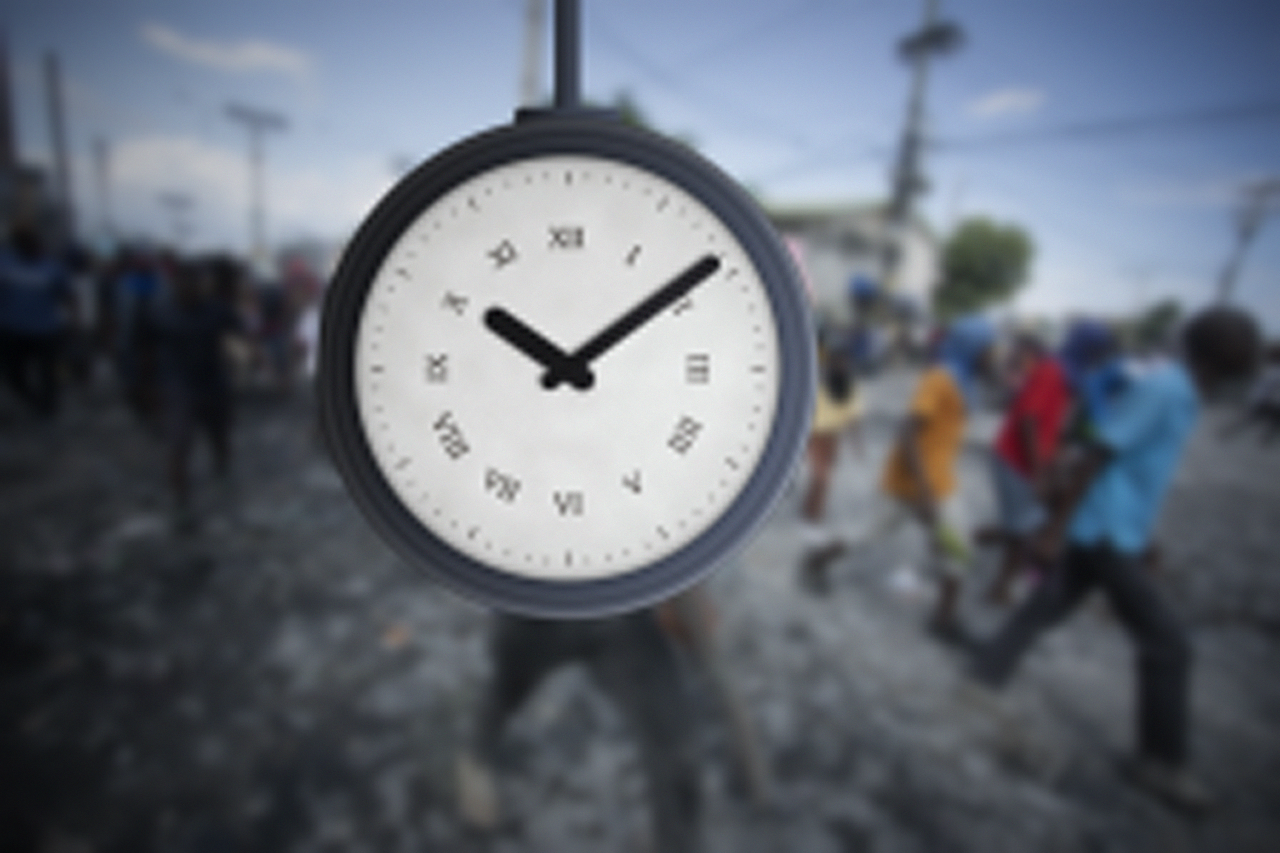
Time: {"hour": 10, "minute": 9}
